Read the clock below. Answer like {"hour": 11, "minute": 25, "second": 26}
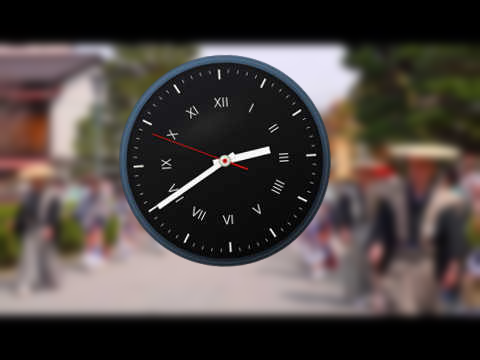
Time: {"hour": 2, "minute": 39, "second": 49}
